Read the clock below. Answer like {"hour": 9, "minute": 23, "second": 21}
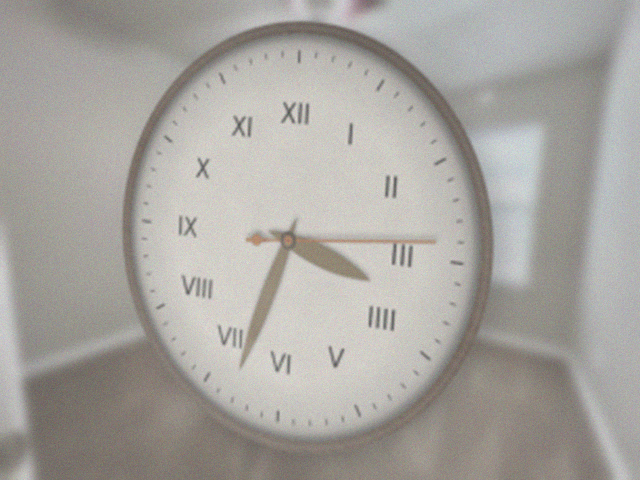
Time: {"hour": 3, "minute": 33, "second": 14}
